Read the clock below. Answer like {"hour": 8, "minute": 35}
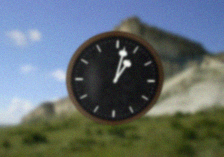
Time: {"hour": 1, "minute": 2}
